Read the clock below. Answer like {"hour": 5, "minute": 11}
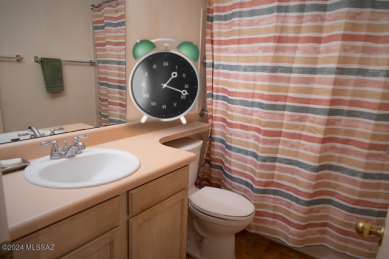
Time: {"hour": 1, "minute": 18}
